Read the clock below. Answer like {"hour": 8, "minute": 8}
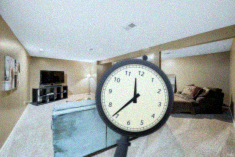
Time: {"hour": 11, "minute": 36}
